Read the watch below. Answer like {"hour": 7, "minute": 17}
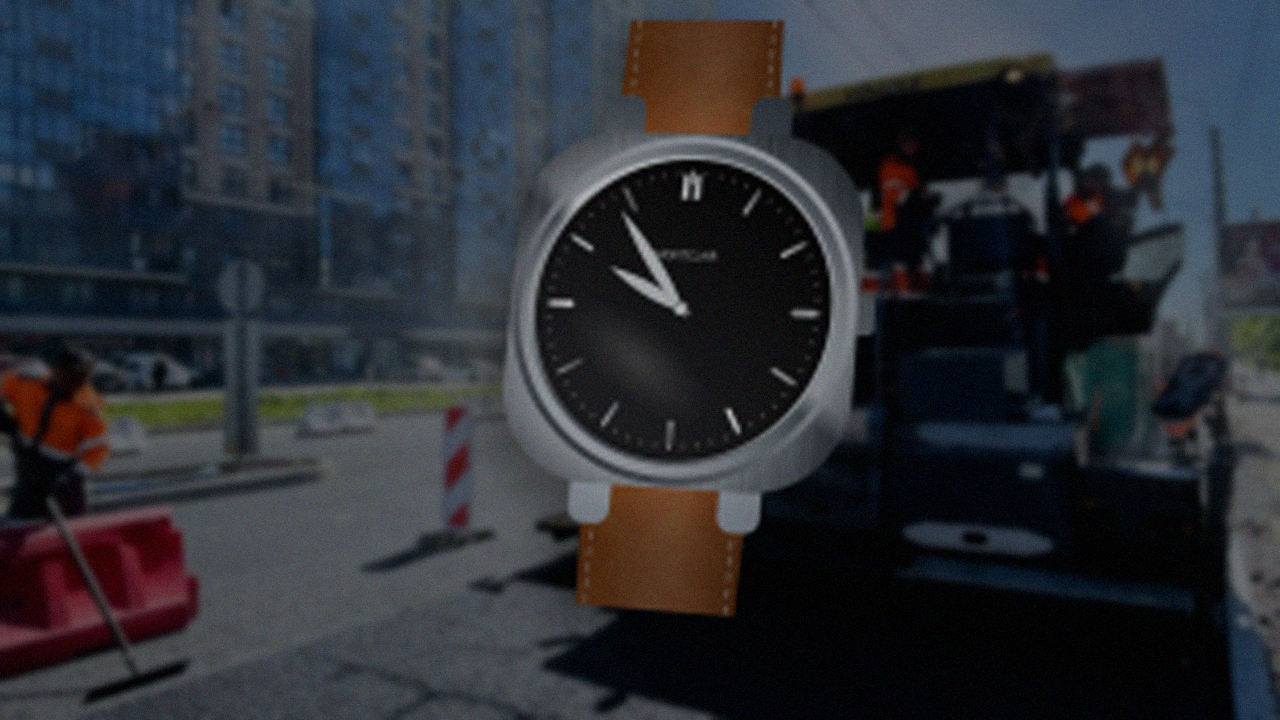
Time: {"hour": 9, "minute": 54}
